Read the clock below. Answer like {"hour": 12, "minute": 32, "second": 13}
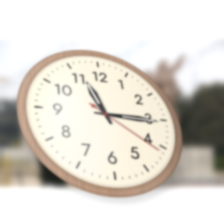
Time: {"hour": 11, "minute": 15, "second": 21}
